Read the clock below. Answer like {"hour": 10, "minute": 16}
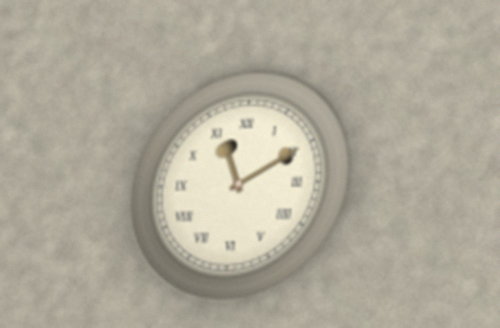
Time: {"hour": 11, "minute": 10}
